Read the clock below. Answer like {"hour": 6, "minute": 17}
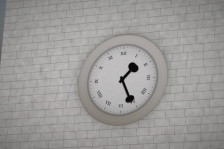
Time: {"hour": 1, "minute": 26}
